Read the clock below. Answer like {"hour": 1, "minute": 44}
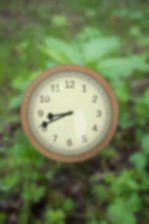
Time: {"hour": 8, "minute": 41}
